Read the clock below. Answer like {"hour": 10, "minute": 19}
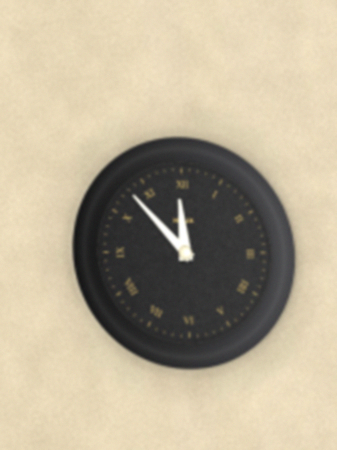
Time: {"hour": 11, "minute": 53}
